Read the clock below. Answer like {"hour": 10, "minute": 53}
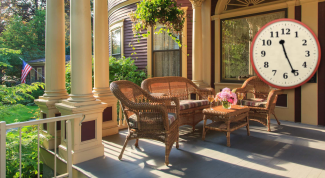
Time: {"hour": 11, "minute": 26}
